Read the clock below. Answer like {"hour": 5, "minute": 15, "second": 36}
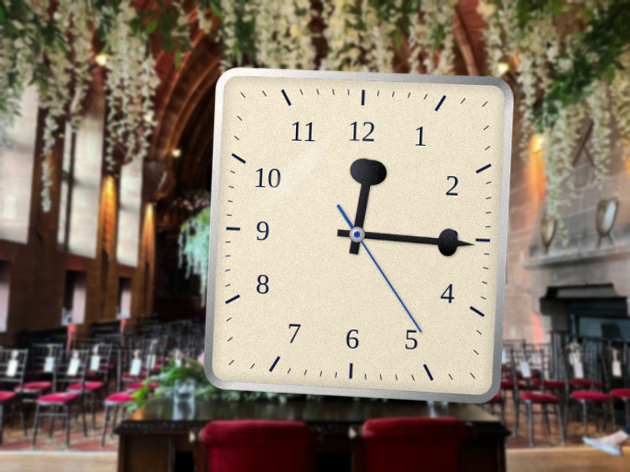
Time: {"hour": 12, "minute": 15, "second": 24}
